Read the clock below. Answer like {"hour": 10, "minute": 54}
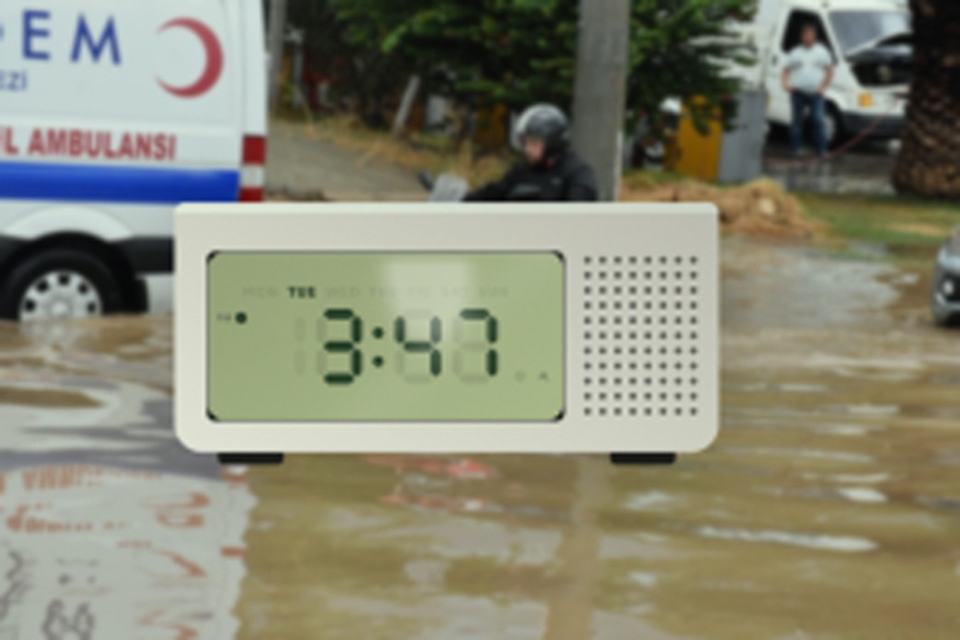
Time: {"hour": 3, "minute": 47}
